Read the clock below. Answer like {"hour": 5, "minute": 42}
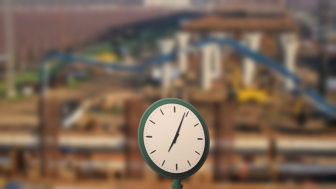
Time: {"hour": 7, "minute": 4}
